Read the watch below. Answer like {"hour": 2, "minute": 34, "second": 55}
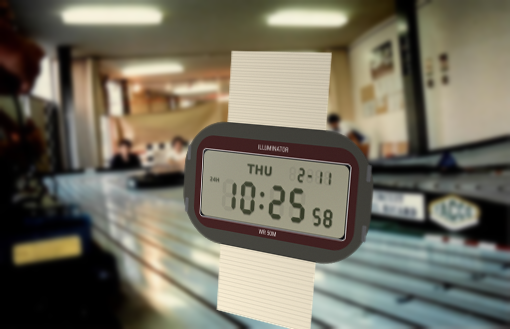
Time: {"hour": 10, "minute": 25, "second": 58}
